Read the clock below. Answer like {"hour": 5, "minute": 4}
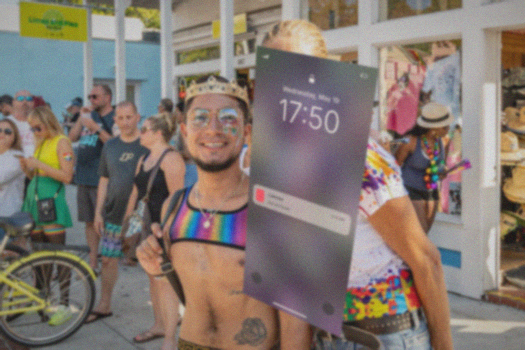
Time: {"hour": 17, "minute": 50}
